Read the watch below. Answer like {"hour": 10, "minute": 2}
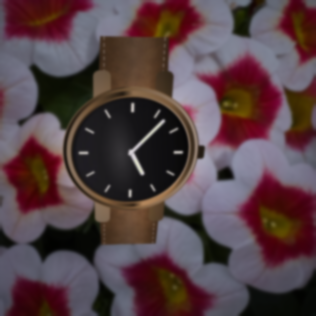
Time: {"hour": 5, "minute": 7}
